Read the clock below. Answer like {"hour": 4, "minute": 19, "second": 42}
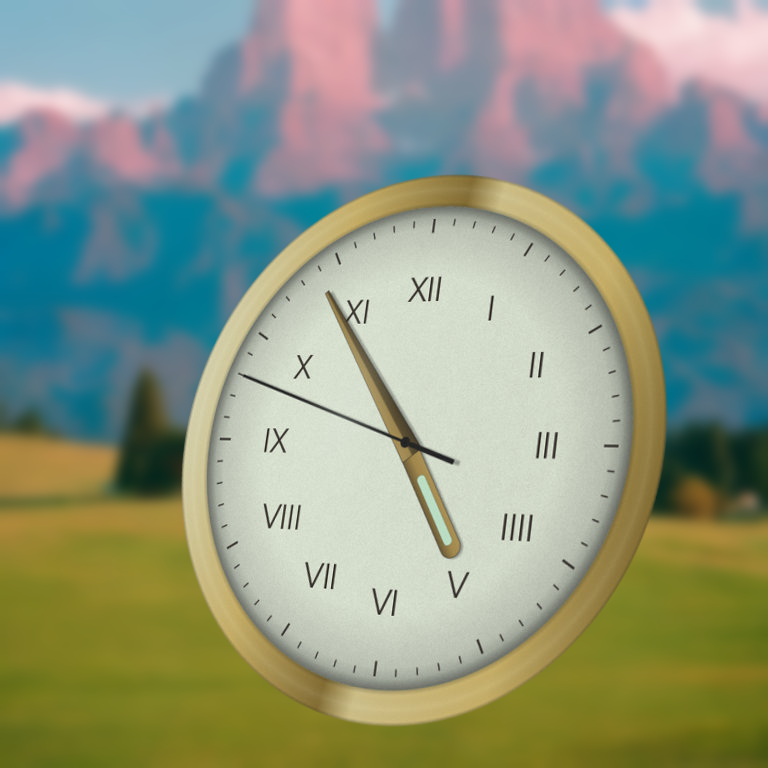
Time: {"hour": 4, "minute": 53, "second": 48}
